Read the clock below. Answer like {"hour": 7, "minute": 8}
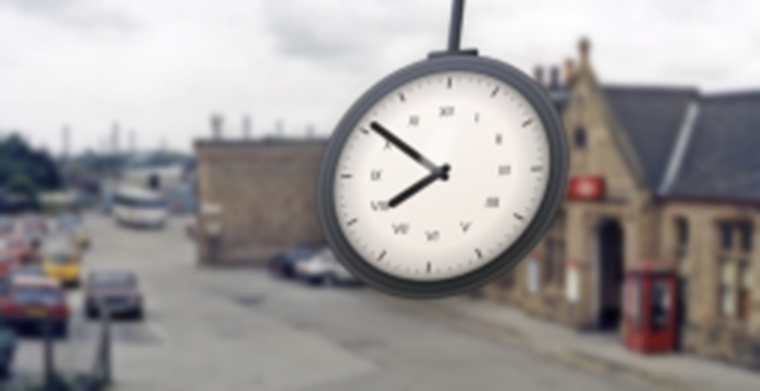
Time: {"hour": 7, "minute": 51}
